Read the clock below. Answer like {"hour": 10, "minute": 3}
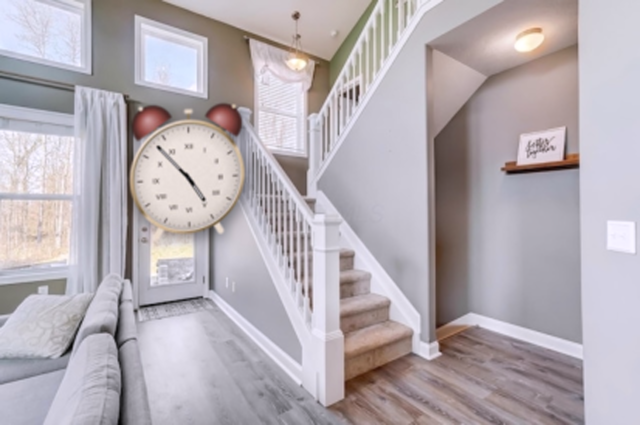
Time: {"hour": 4, "minute": 53}
